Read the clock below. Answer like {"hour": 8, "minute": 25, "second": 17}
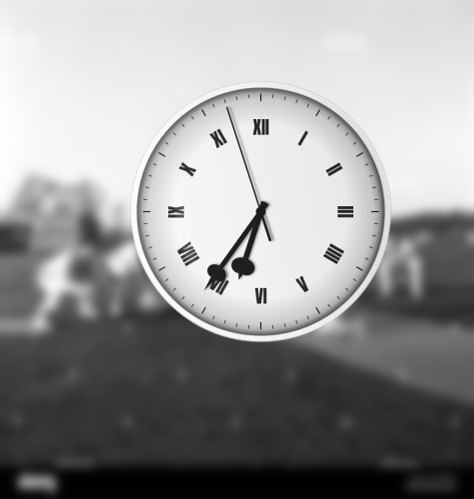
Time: {"hour": 6, "minute": 35, "second": 57}
